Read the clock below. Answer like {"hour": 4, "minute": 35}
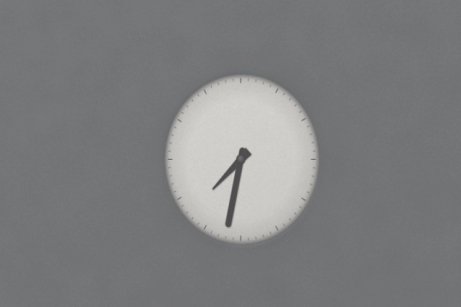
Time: {"hour": 7, "minute": 32}
